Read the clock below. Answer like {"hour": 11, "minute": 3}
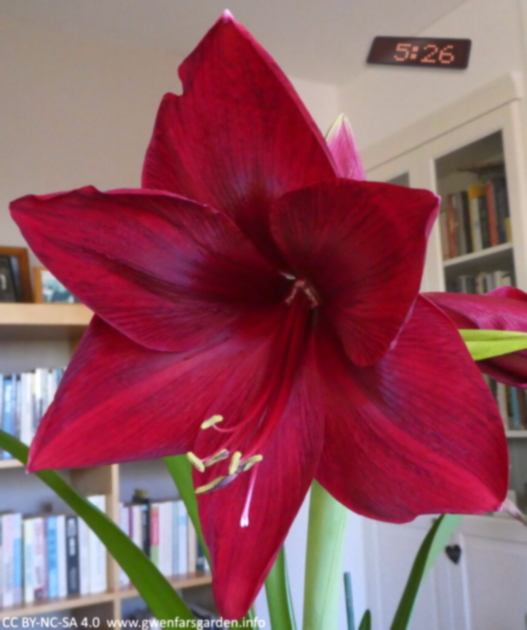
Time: {"hour": 5, "minute": 26}
